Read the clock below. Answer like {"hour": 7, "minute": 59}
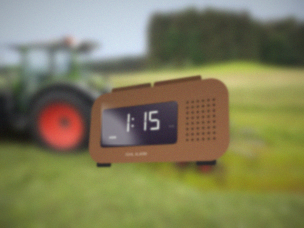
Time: {"hour": 1, "minute": 15}
